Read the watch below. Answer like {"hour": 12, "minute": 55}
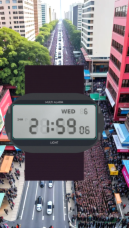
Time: {"hour": 21, "minute": 59}
